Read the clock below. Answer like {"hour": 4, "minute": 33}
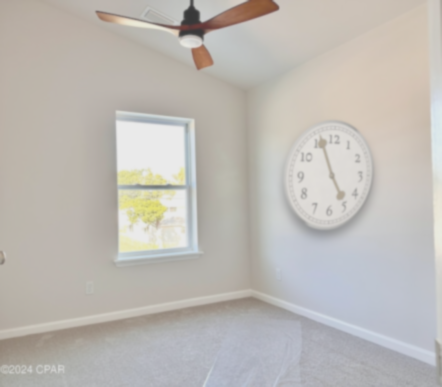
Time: {"hour": 4, "minute": 56}
